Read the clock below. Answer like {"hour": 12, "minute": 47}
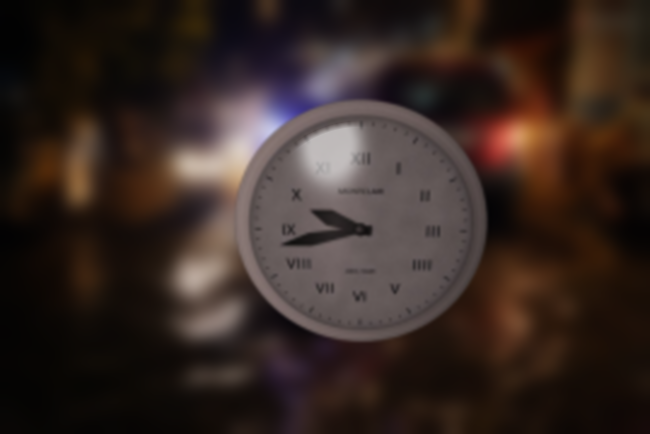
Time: {"hour": 9, "minute": 43}
